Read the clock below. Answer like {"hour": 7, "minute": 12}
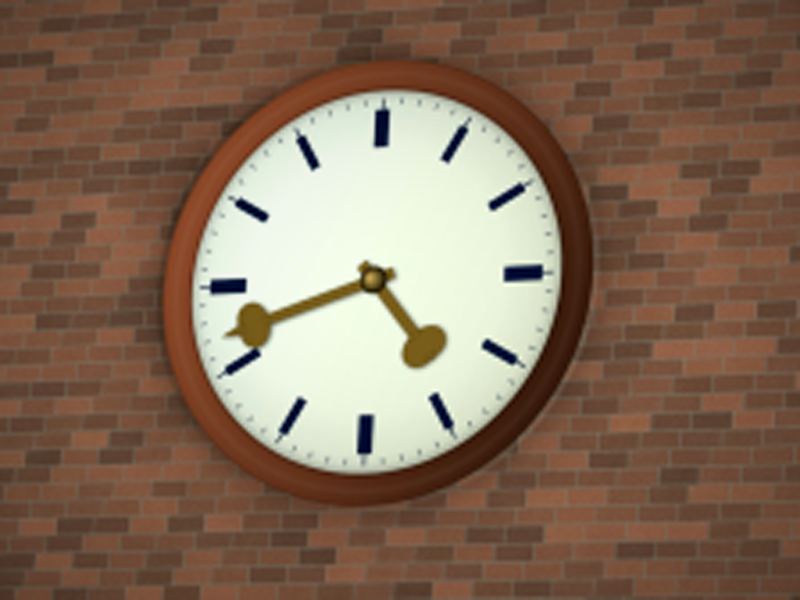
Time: {"hour": 4, "minute": 42}
